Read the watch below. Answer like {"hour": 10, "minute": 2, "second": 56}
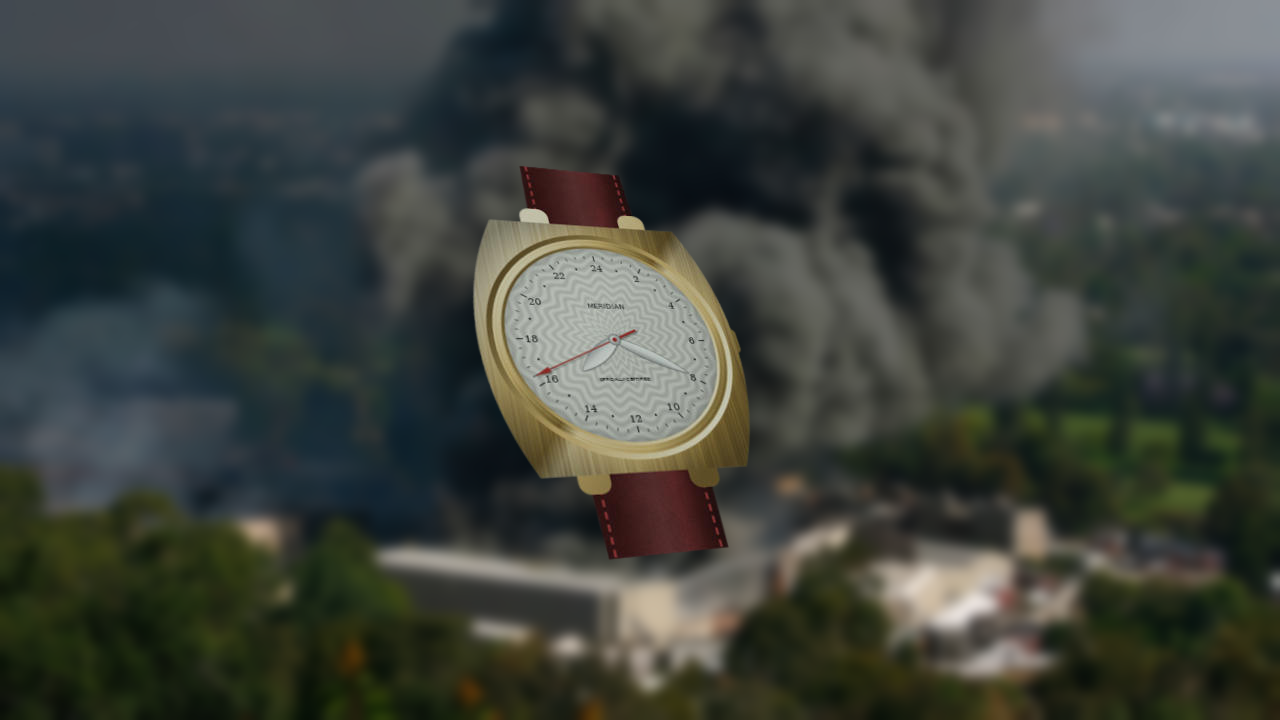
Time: {"hour": 15, "minute": 19, "second": 41}
